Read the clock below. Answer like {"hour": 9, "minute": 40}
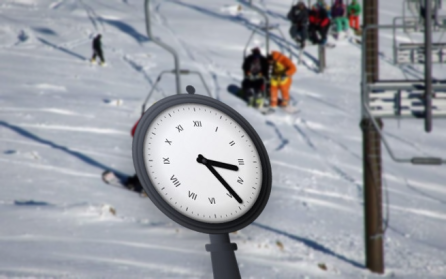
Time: {"hour": 3, "minute": 24}
